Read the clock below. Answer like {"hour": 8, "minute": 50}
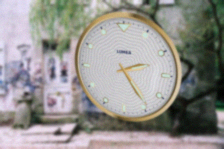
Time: {"hour": 2, "minute": 24}
